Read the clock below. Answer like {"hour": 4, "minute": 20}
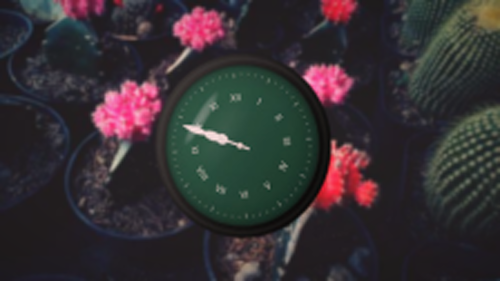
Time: {"hour": 9, "minute": 49}
